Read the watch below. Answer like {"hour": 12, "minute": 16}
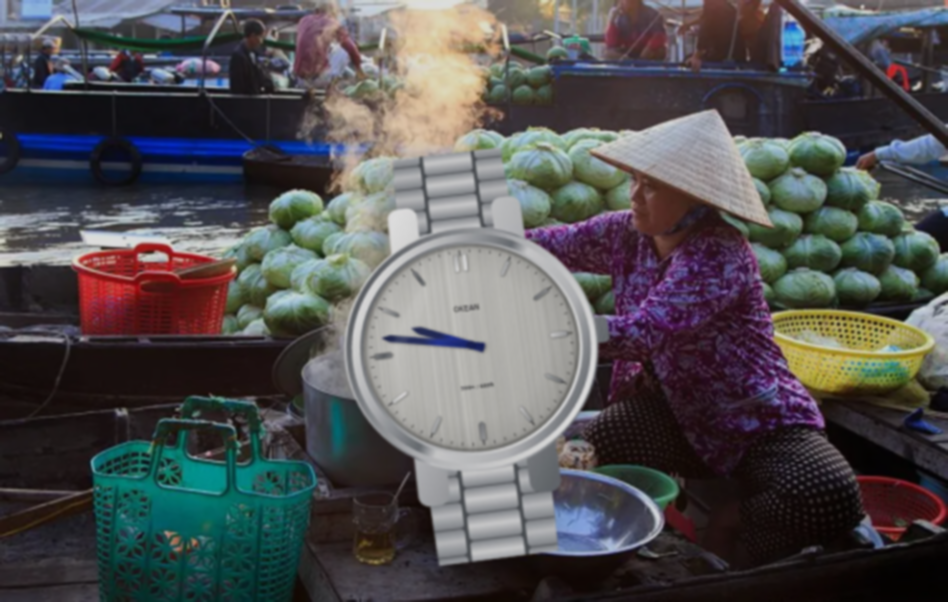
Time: {"hour": 9, "minute": 47}
